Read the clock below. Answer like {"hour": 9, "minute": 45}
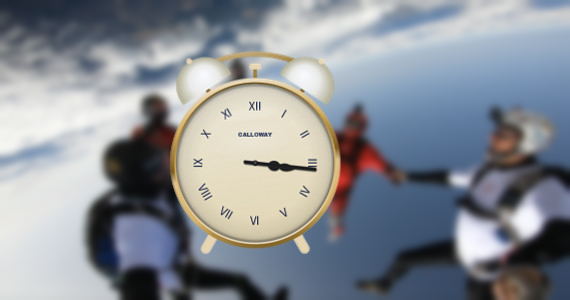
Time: {"hour": 3, "minute": 16}
